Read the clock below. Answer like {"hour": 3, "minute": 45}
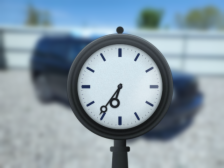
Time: {"hour": 6, "minute": 36}
